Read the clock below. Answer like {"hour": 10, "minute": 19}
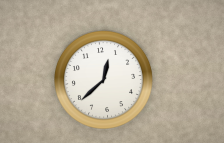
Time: {"hour": 12, "minute": 39}
